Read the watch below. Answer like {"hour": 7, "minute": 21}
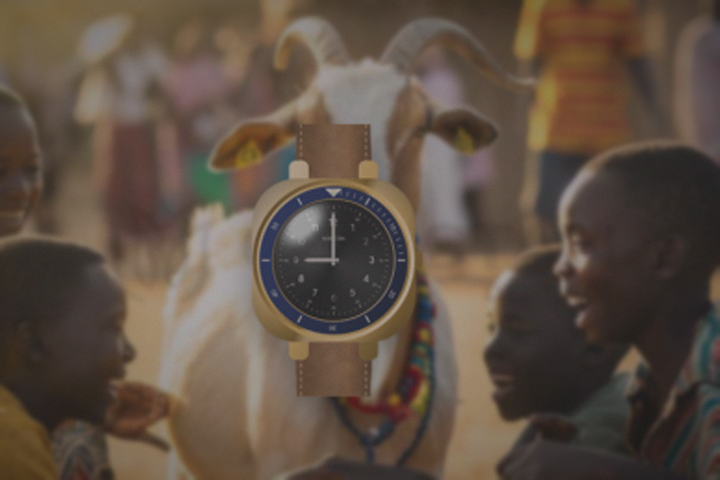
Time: {"hour": 9, "minute": 0}
